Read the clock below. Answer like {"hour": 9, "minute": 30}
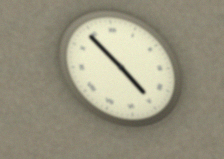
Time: {"hour": 4, "minute": 54}
